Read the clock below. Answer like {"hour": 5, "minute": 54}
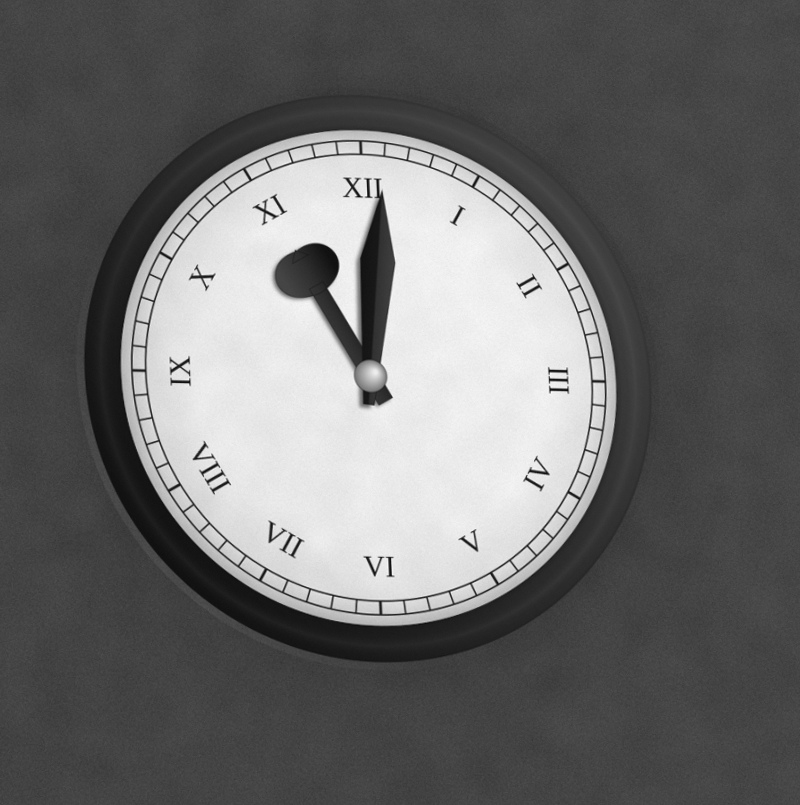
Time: {"hour": 11, "minute": 1}
